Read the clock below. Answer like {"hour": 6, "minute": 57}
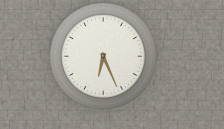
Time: {"hour": 6, "minute": 26}
